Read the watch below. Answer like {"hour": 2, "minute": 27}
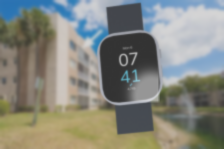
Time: {"hour": 7, "minute": 41}
